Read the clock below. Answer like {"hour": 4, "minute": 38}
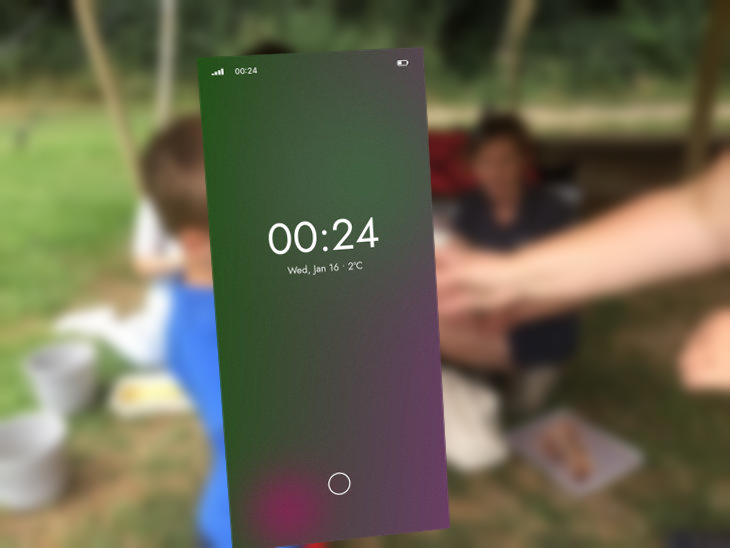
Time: {"hour": 0, "minute": 24}
